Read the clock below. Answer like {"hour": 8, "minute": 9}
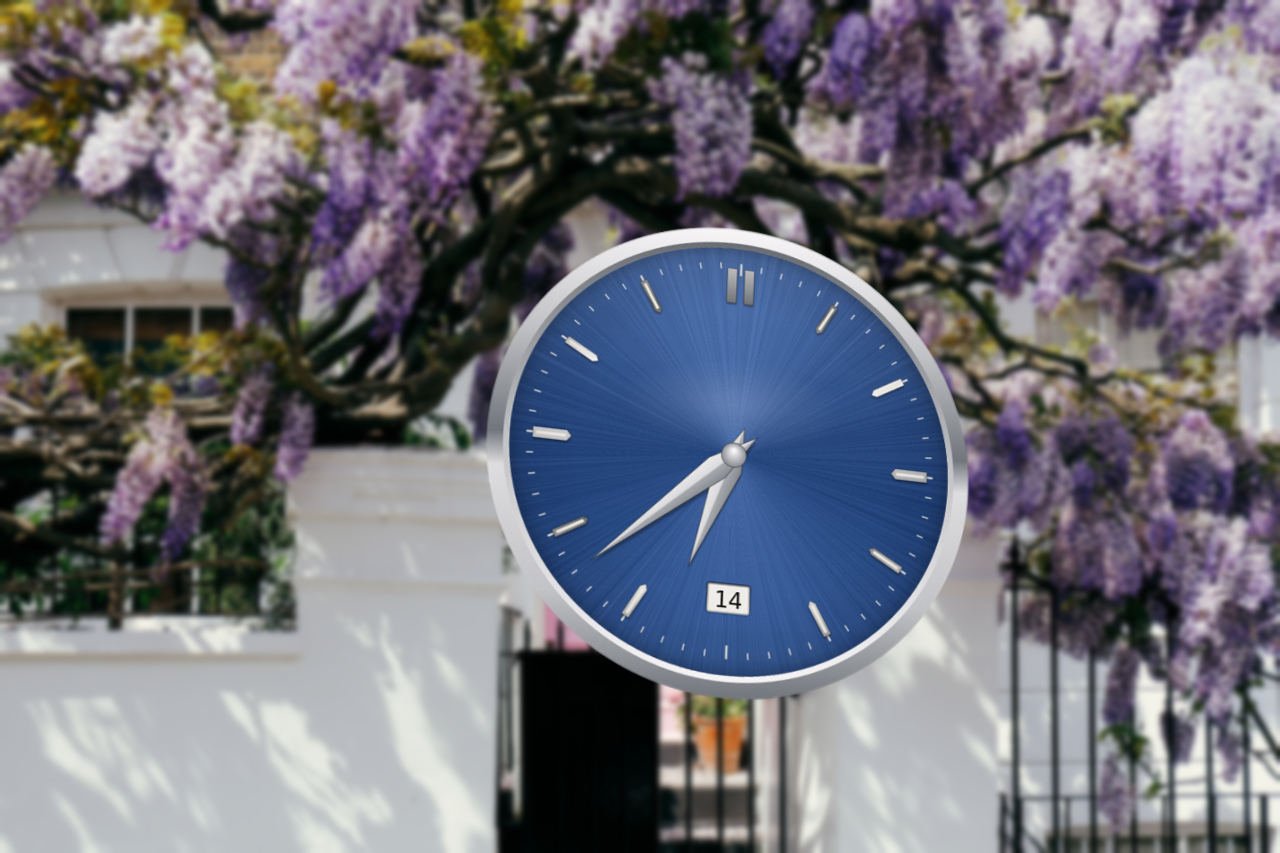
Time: {"hour": 6, "minute": 38}
